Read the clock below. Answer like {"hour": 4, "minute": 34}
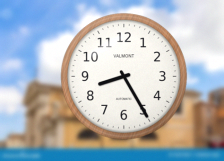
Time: {"hour": 8, "minute": 25}
